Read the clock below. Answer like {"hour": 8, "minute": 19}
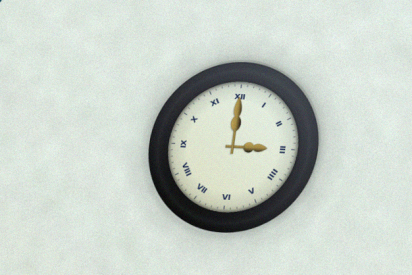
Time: {"hour": 3, "minute": 0}
